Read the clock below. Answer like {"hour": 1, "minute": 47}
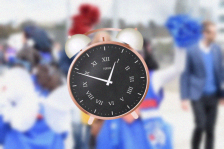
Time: {"hour": 12, "minute": 49}
